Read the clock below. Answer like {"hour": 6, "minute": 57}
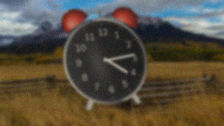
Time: {"hour": 4, "minute": 14}
